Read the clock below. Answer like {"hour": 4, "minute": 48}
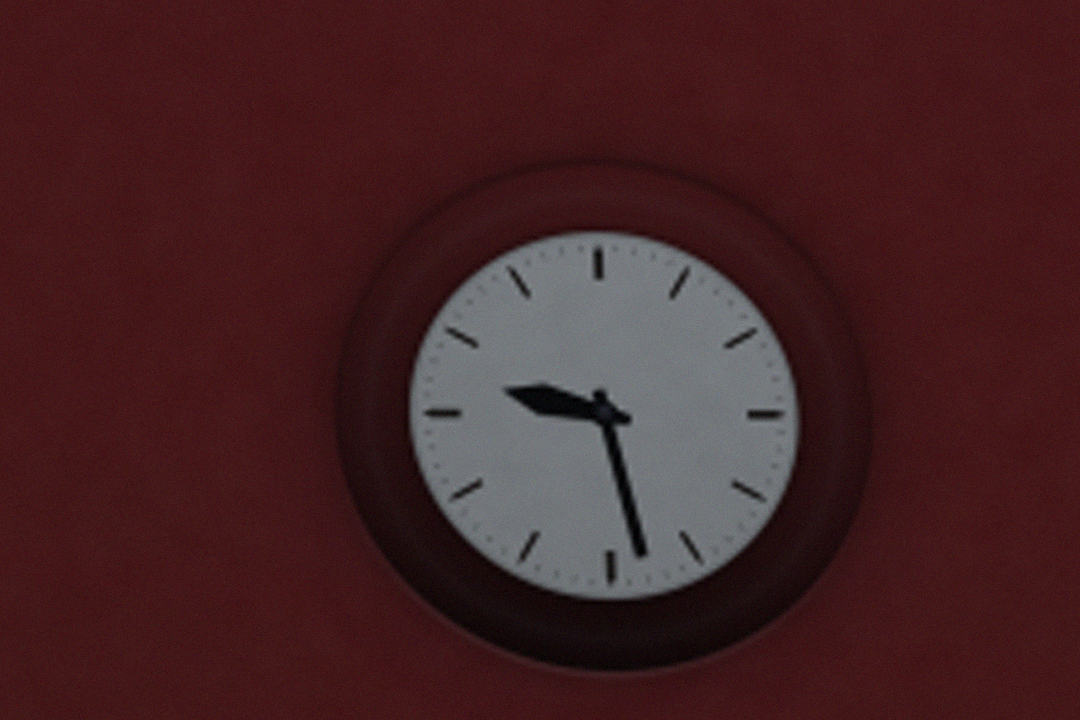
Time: {"hour": 9, "minute": 28}
